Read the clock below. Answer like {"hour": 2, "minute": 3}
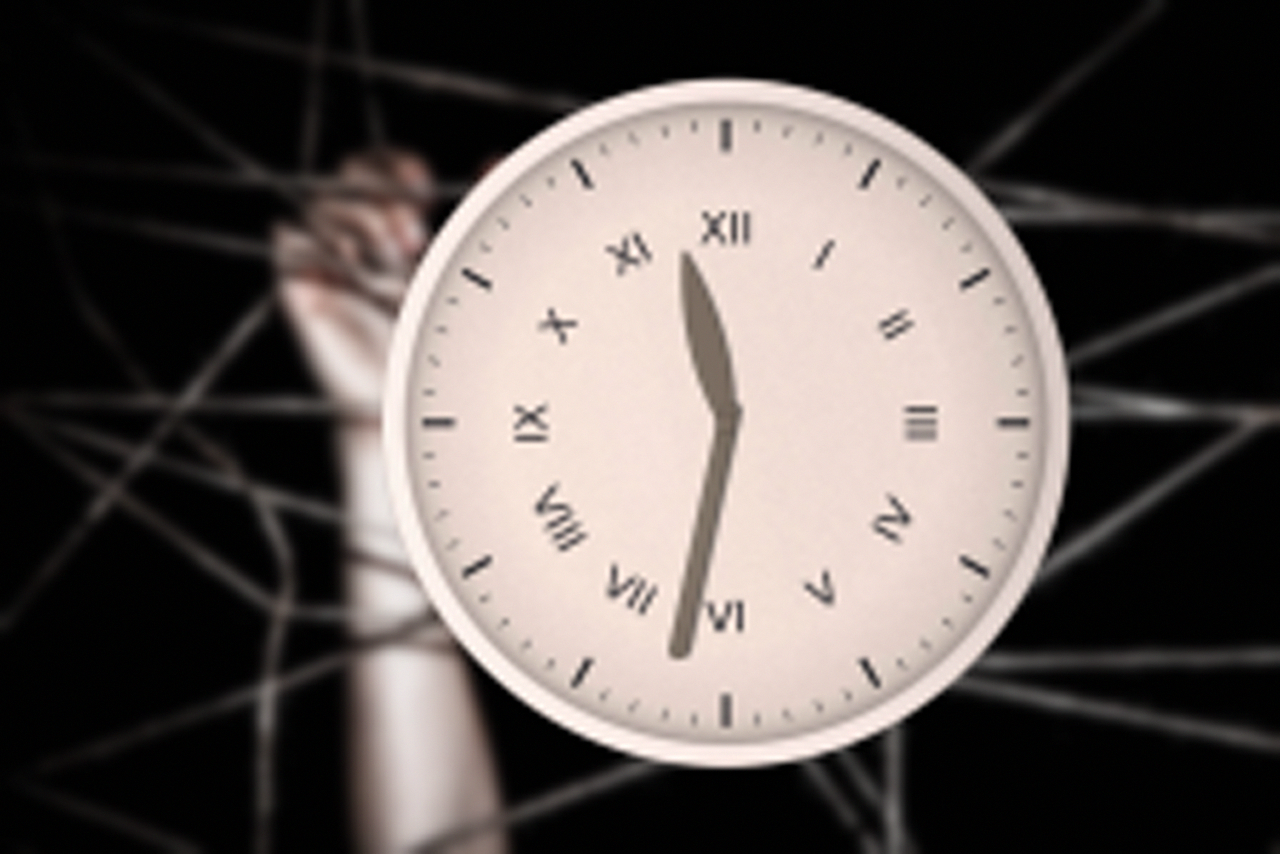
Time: {"hour": 11, "minute": 32}
